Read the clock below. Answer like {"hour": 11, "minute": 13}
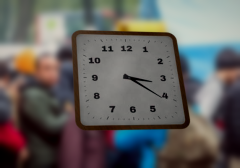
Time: {"hour": 3, "minute": 21}
